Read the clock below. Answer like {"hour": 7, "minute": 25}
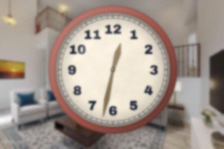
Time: {"hour": 12, "minute": 32}
